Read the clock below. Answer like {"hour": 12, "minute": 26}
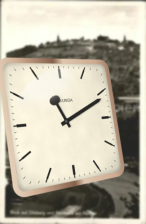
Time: {"hour": 11, "minute": 11}
